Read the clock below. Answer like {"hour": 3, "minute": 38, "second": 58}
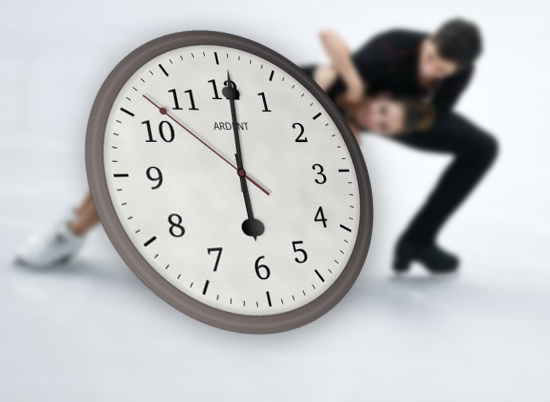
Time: {"hour": 6, "minute": 0, "second": 52}
